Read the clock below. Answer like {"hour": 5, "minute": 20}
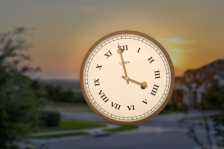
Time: {"hour": 3, "minute": 59}
